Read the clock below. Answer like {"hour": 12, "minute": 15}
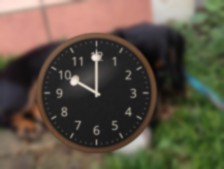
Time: {"hour": 10, "minute": 0}
